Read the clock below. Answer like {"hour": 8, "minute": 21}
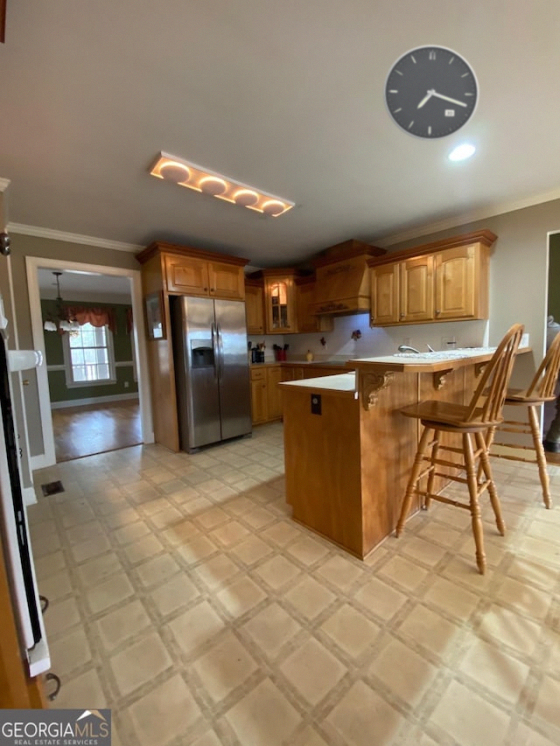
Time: {"hour": 7, "minute": 18}
